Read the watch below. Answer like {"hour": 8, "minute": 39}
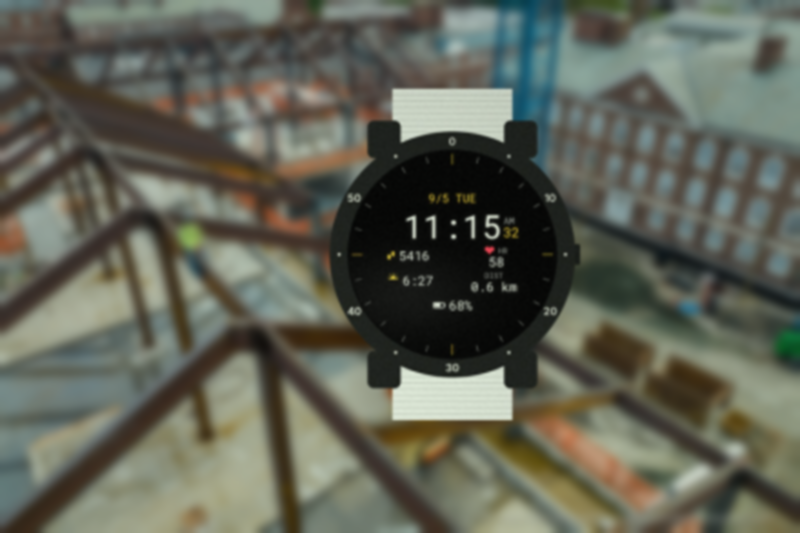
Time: {"hour": 11, "minute": 15}
